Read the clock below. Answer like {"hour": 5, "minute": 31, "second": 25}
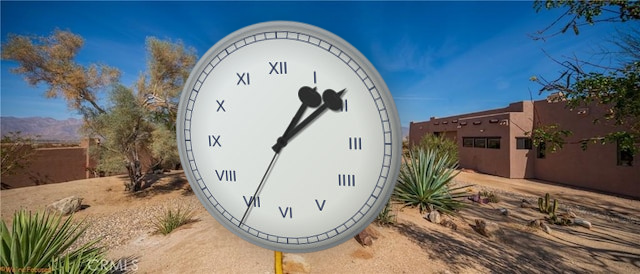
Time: {"hour": 1, "minute": 8, "second": 35}
